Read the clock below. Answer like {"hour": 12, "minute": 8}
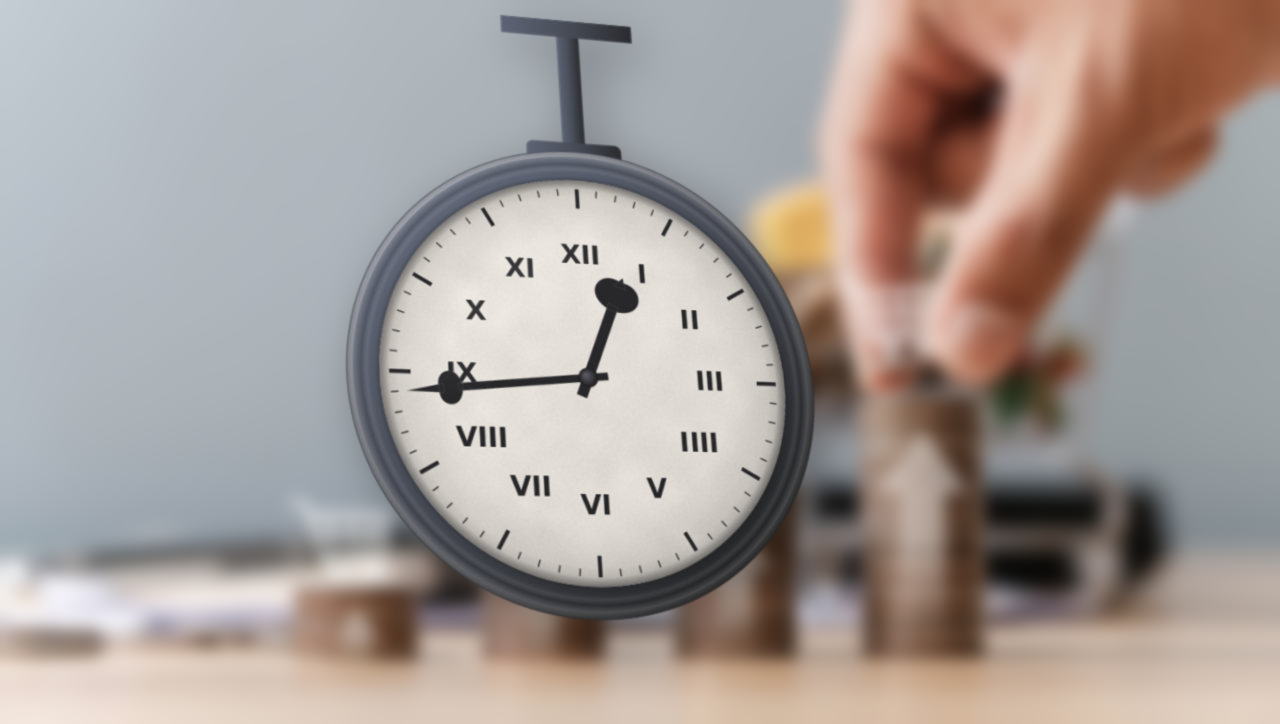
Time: {"hour": 12, "minute": 44}
